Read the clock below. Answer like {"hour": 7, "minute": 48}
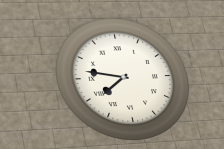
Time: {"hour": 7, "minute": 47}
